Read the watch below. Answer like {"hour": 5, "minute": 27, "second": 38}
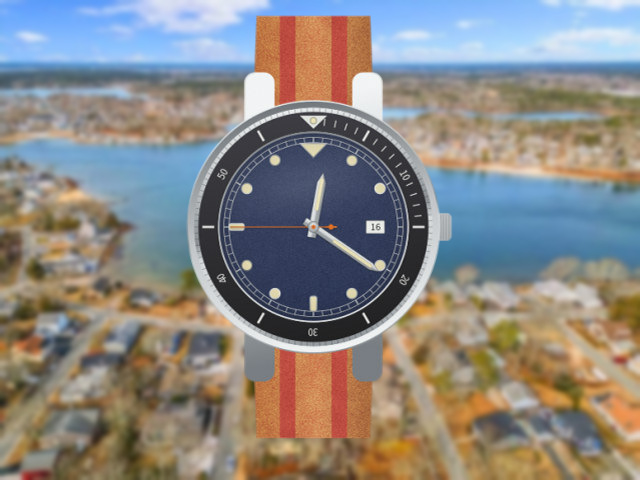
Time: {"hour": 12, "minute": 20, "second": 45}
